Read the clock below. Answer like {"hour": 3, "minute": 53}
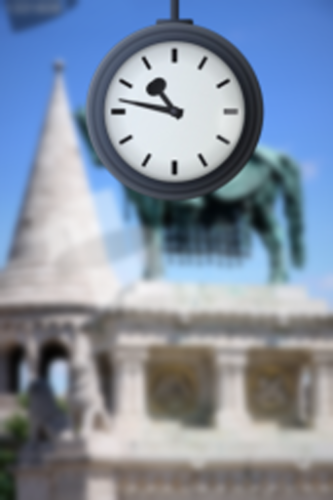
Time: {"hour": 10, "minute": 47}
